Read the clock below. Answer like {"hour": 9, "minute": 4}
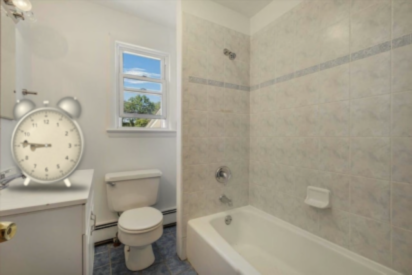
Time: {"hour": 8, "minute": 46}
